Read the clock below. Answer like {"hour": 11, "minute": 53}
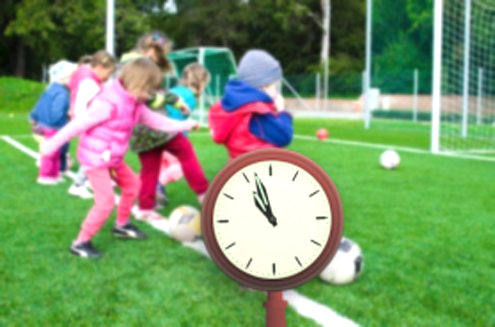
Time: {"hour": 10, "minute": 57}
